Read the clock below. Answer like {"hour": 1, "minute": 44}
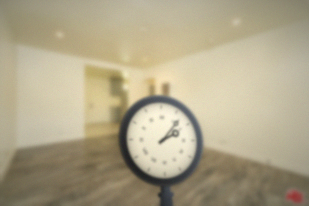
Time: {"hour": 2, "minute": 7}
